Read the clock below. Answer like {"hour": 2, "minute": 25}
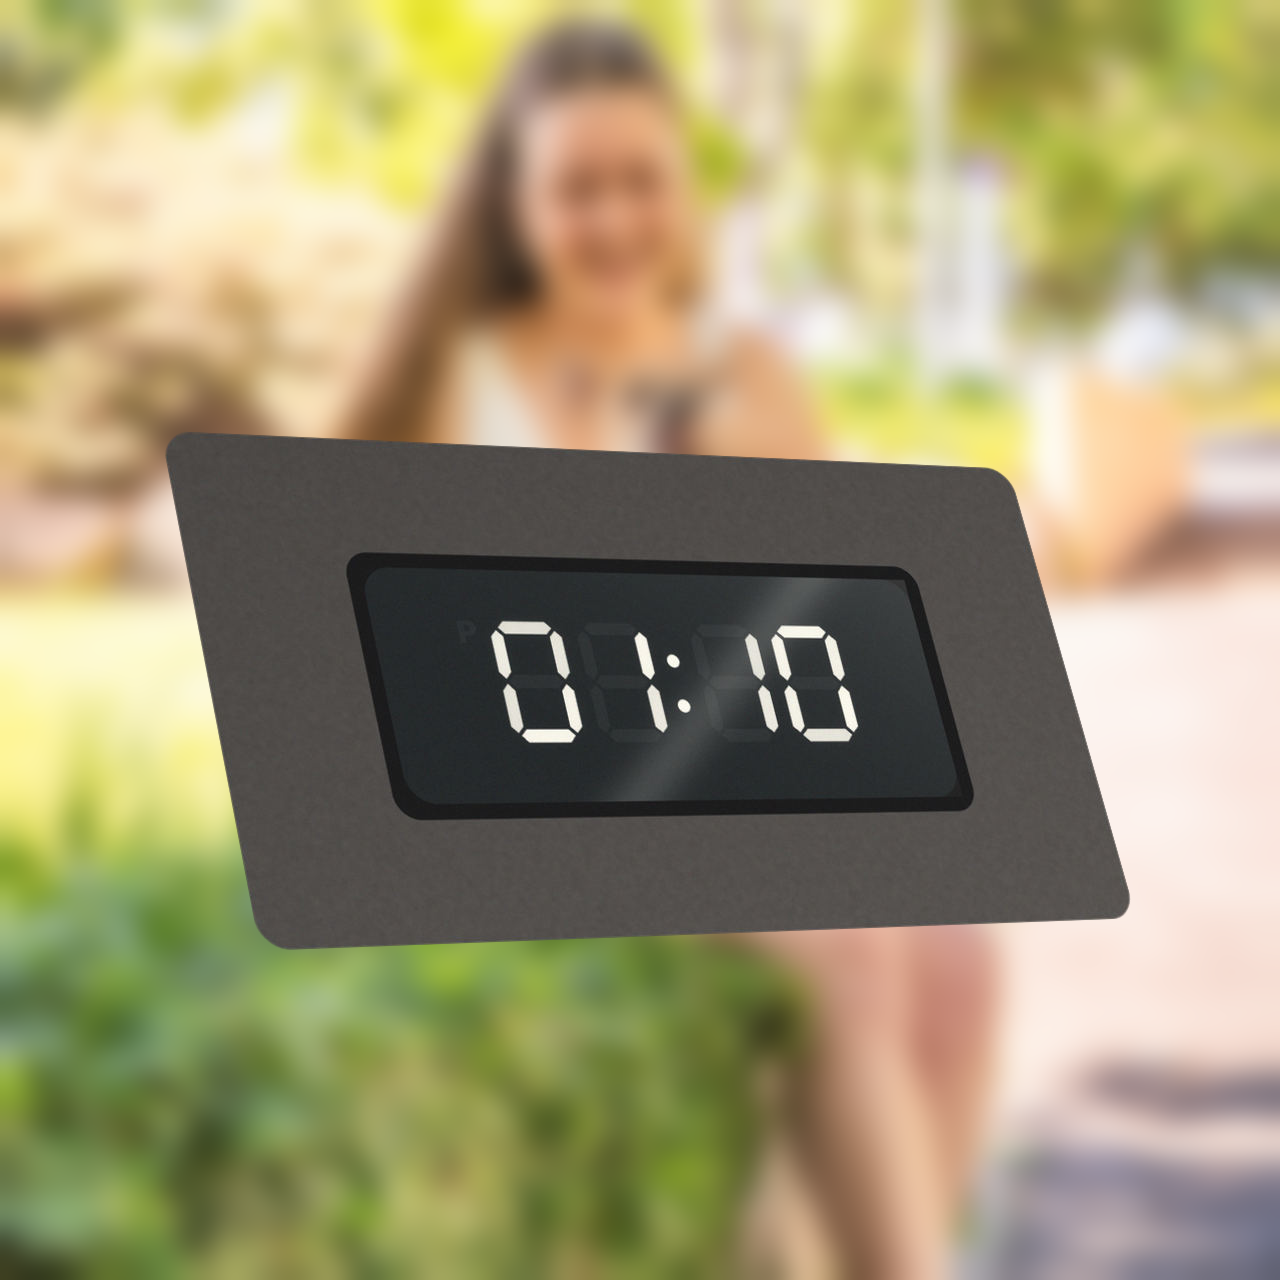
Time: {"hour": 1, "minute": 10}
